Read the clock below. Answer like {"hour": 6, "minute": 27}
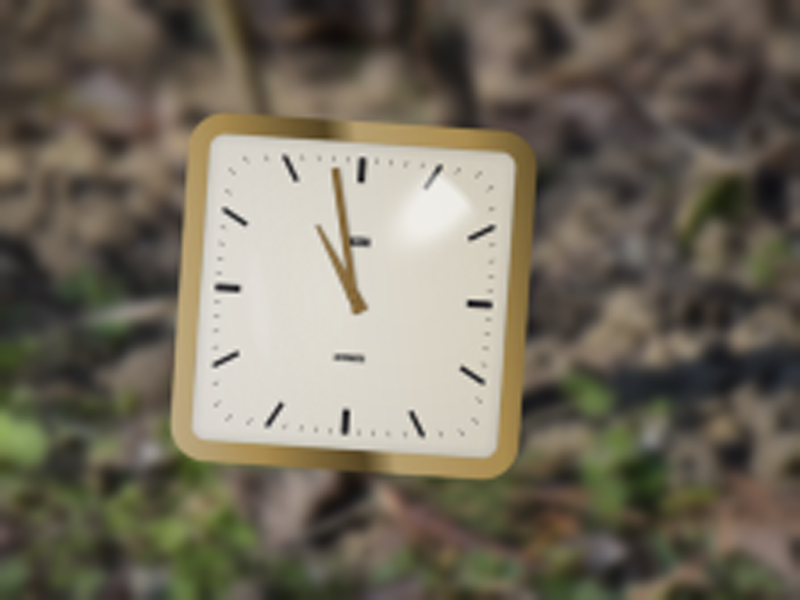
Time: {"hour": 10, "minute": 58}
